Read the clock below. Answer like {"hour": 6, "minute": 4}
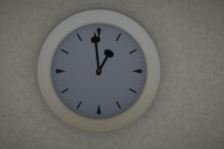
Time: {"hour": 12, "minute": 59}
